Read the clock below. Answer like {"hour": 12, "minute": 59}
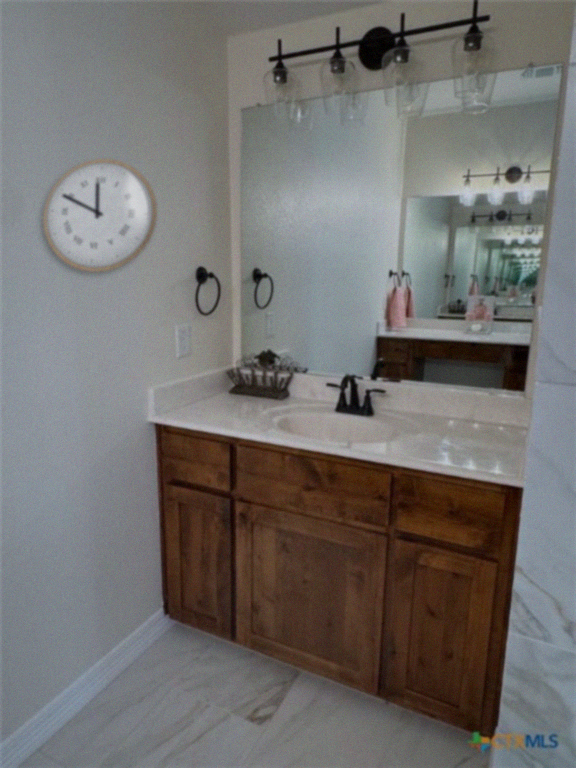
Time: {"hour": 11, "minute": 49}
